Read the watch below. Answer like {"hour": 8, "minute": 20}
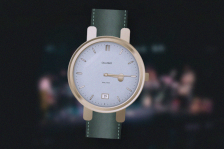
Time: {"hour": 3, "minute": 15}
